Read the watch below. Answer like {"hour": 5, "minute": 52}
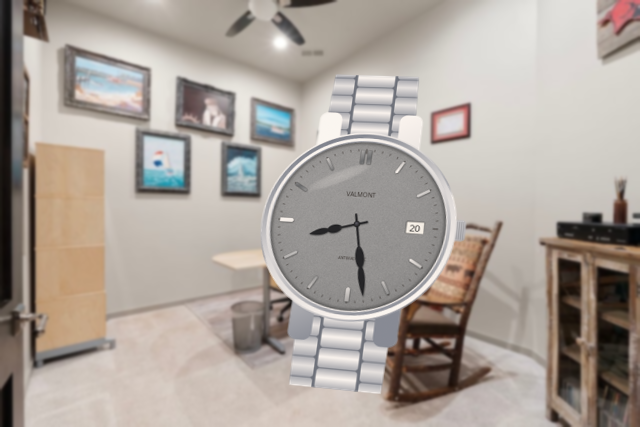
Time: {"hour": 8, "minute": 28}
